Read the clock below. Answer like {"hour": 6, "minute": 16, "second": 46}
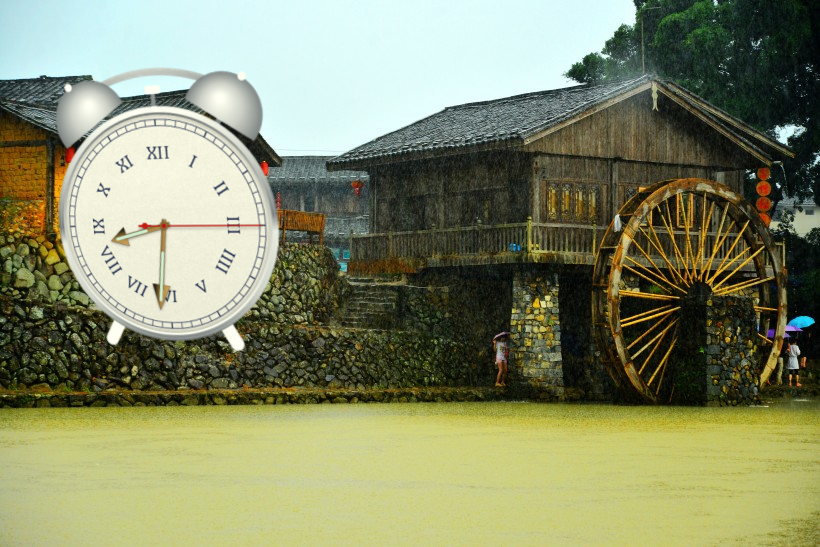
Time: {"hour": 8, "minute": 31, "second": 15}
